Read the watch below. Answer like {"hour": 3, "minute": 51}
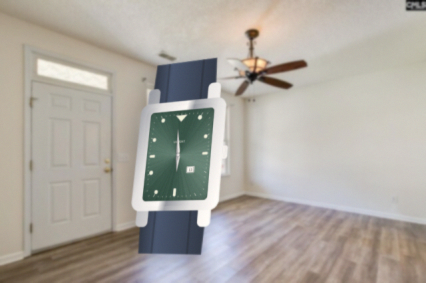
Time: {"hour": 5, "minute": 59}
